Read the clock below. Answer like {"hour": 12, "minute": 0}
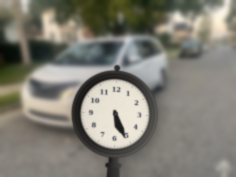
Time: {"hour": 5, "minute": 26}
